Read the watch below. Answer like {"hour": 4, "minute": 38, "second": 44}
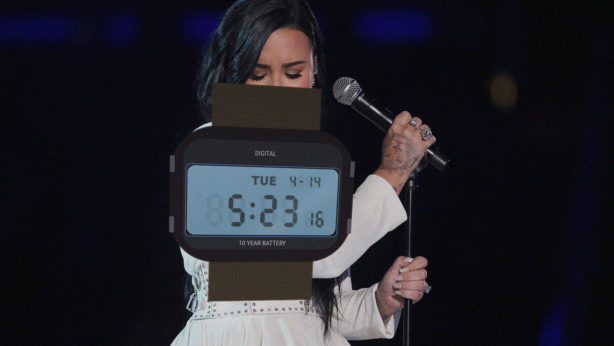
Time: {"hour": 5, "minute": 23, "second": 16}
